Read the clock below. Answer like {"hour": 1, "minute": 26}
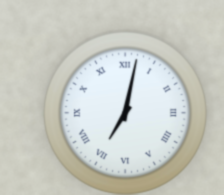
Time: {"hour": 7, "minute": 2}
